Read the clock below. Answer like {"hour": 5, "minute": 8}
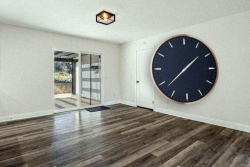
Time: {"hour": 1, "minute": 38}
